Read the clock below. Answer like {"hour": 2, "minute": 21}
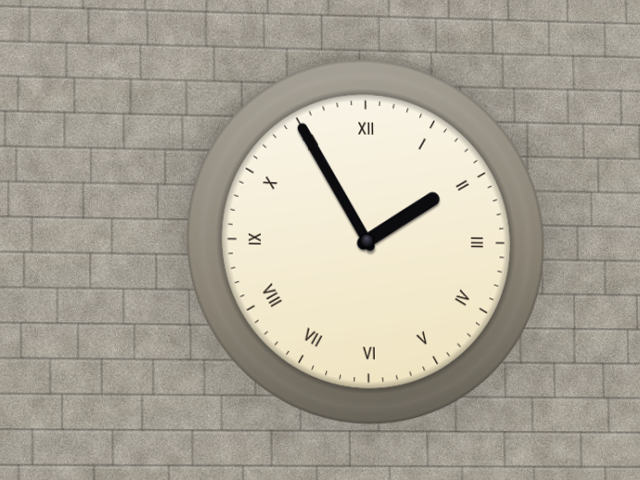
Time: {"hour": 1, "minute": 55}
